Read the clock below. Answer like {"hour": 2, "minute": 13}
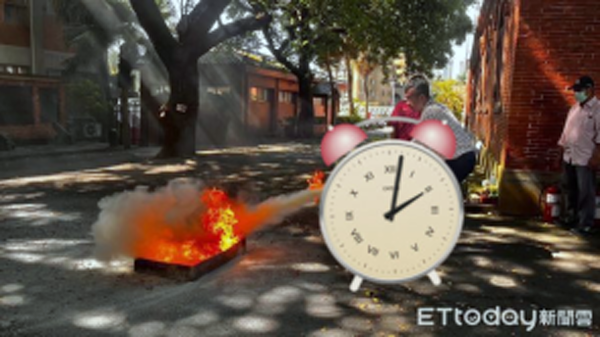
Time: {"hour": 2, "minute": 2}
